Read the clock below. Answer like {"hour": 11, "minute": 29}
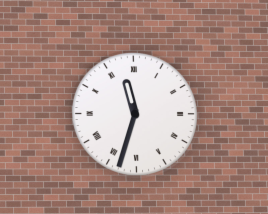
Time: {"hour": 11, "minute": 33}
